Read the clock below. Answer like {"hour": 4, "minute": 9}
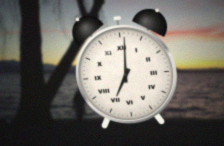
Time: {"hour": 7, "minute": 1}
